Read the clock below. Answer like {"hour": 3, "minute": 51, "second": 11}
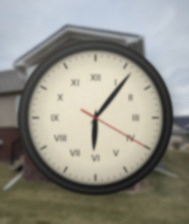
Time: {"hour": 6, "minute": 6, "second": 20}
